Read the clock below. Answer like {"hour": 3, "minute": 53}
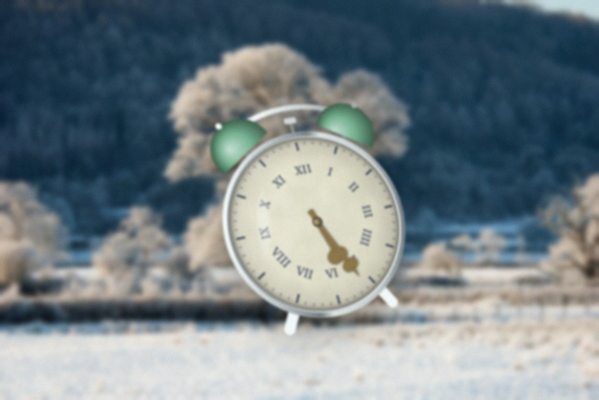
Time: {"hour": 5, "minute": 26}
